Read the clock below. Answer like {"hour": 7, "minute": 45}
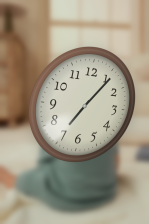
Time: {"hour": 7, "minute": 6}
